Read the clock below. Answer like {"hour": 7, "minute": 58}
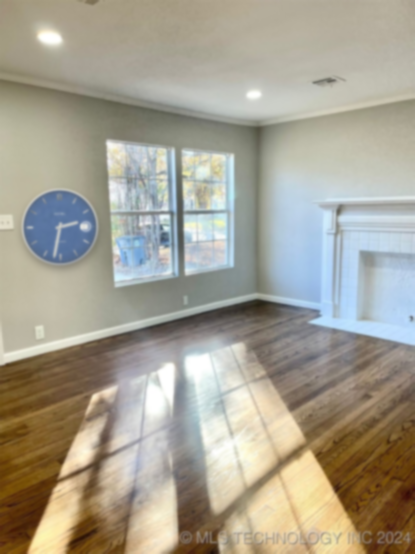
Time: {"hour": 2, "minute": 32}
